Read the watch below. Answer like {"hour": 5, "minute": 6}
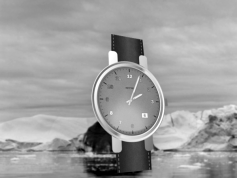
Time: {"hour": 2, "minute": 4}
